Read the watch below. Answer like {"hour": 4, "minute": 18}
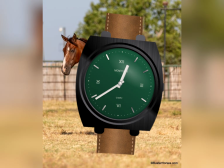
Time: {"hour": 12, "minute": 39}
